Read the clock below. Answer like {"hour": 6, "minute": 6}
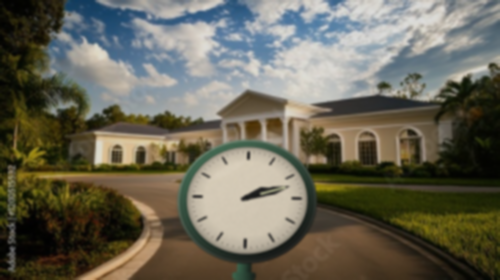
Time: {"hour": 2, "minute": 12}
